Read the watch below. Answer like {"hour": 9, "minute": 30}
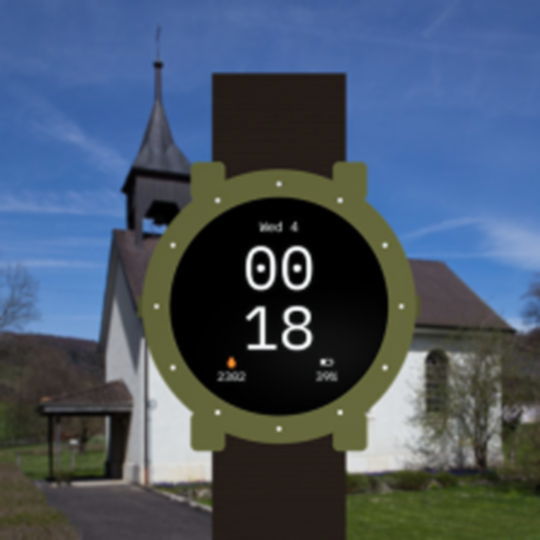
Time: {"hour": 0, "minute": 18}
